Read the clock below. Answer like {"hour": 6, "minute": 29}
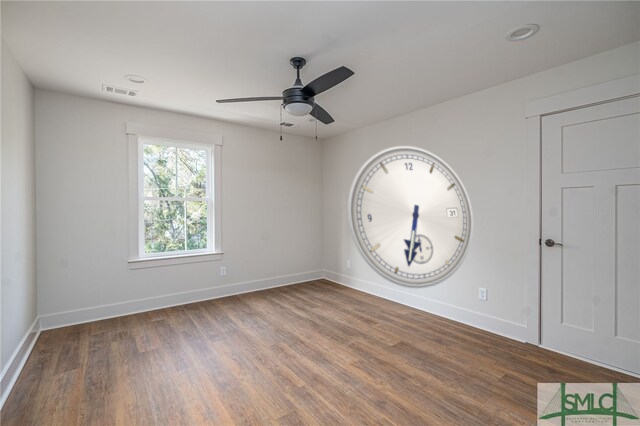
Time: {"hour": 6, "minute": 33}
